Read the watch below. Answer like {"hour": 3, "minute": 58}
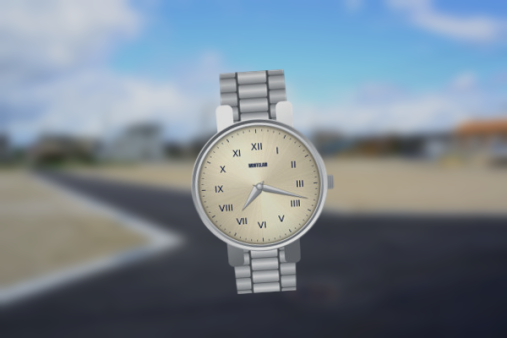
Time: {"hour": 7, "minute": 18}
